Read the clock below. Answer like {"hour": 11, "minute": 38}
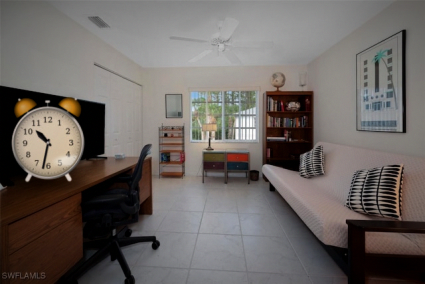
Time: {"hour": 10, "minute": 32}
